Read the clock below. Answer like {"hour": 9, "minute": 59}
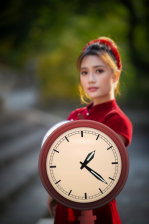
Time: {"hour": 1, "minute": 22}
